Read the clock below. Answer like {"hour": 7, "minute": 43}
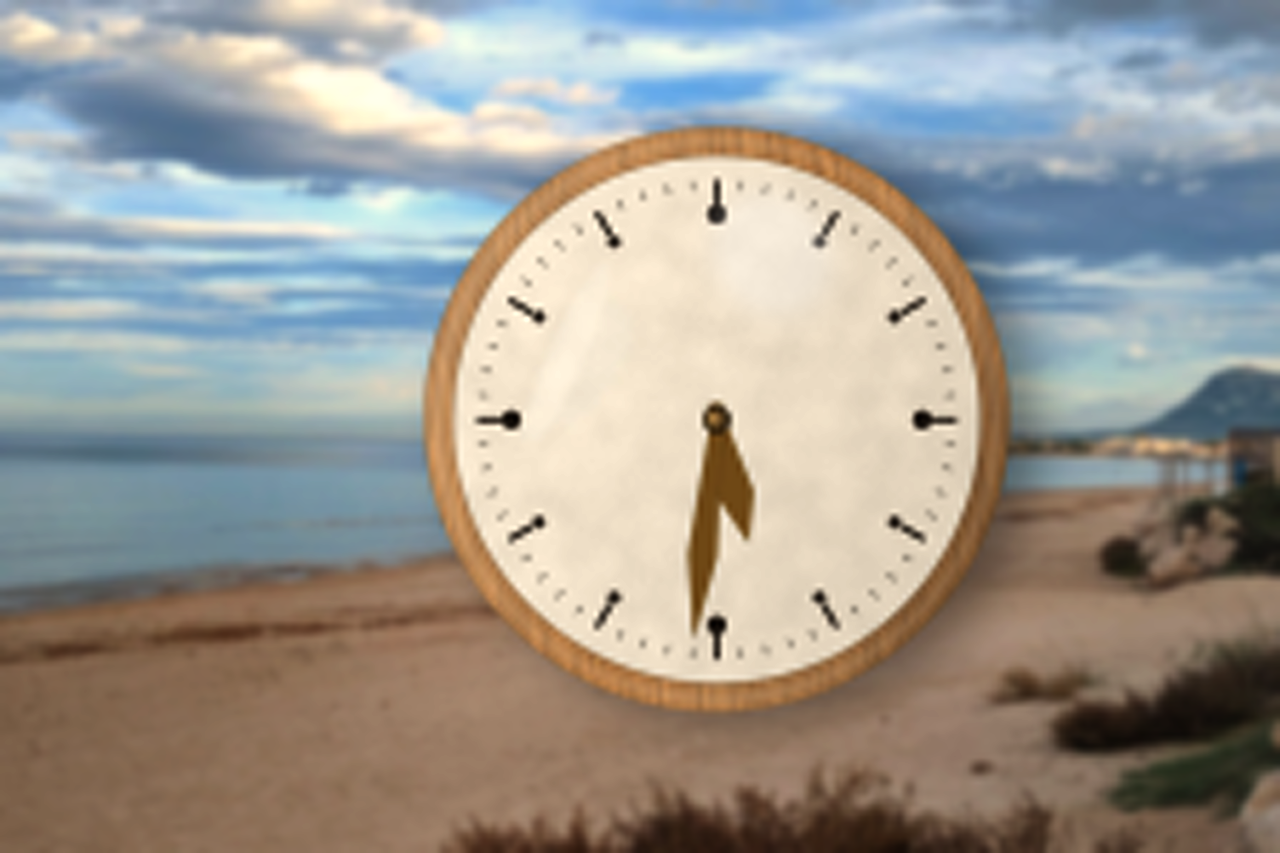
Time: {"hour": 5, "minute": 31}
